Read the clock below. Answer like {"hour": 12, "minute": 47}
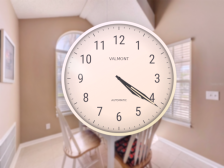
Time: {"hour": 4, "minute": 21}
